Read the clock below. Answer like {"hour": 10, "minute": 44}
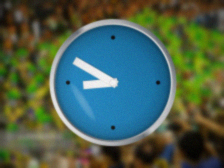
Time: {"hour": 8, "minute": 50}
